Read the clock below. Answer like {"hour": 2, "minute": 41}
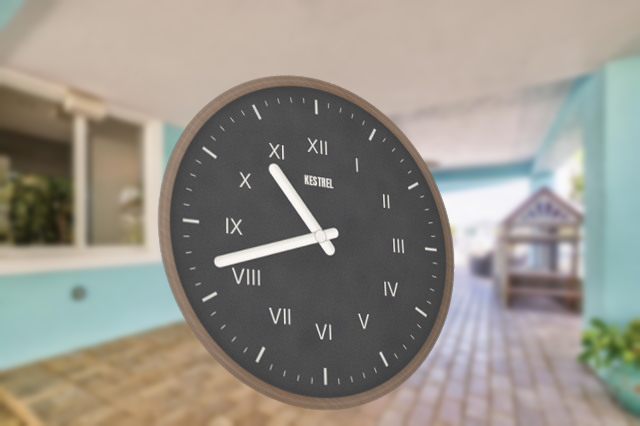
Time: {"hour": 10, "minute": 42}
